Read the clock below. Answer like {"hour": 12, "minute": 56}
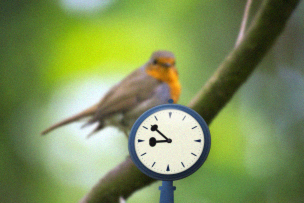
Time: {"hour": 8, "minute": 52}
